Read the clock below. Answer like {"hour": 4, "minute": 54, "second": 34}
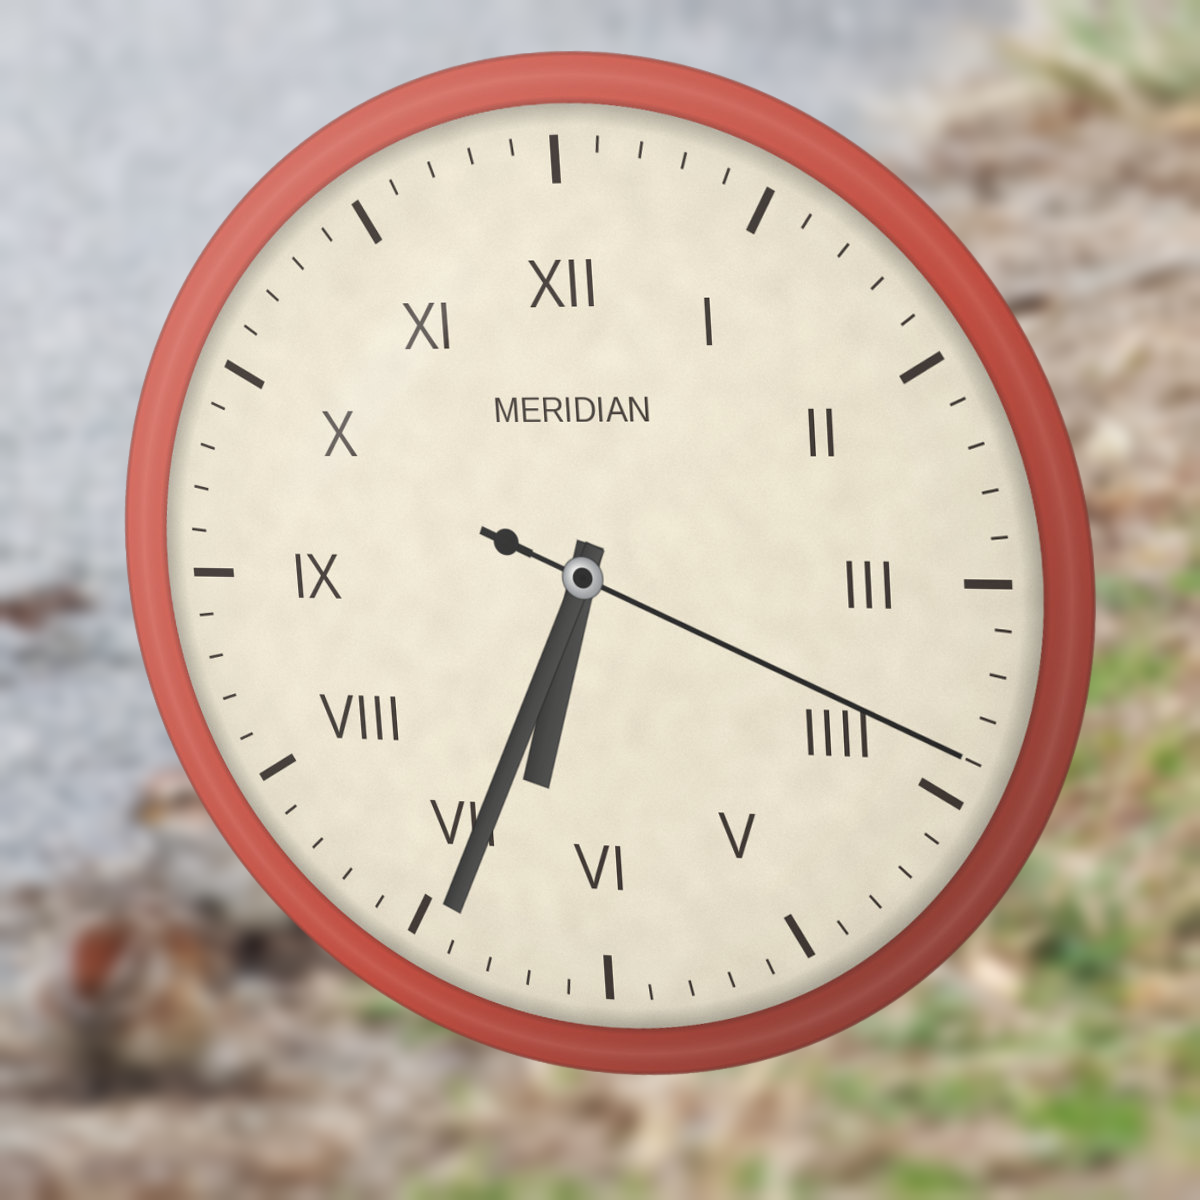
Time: {"hour": 6, "minute": 34, "second": 19}
